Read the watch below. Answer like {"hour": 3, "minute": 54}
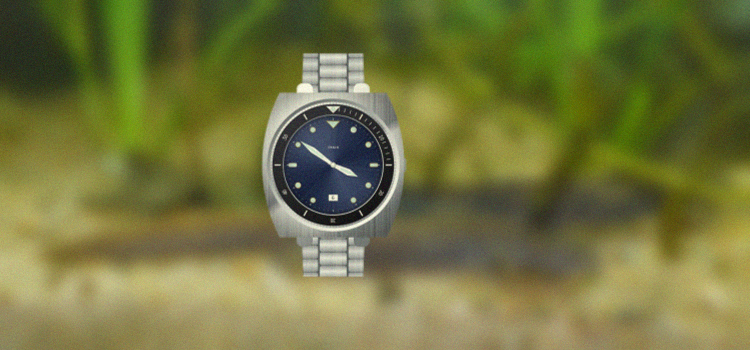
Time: {"hour": 3, "minute": 51}
